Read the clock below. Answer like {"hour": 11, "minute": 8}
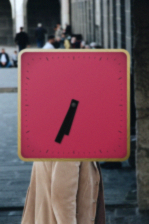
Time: {"hour": 6, "minute": 34}
